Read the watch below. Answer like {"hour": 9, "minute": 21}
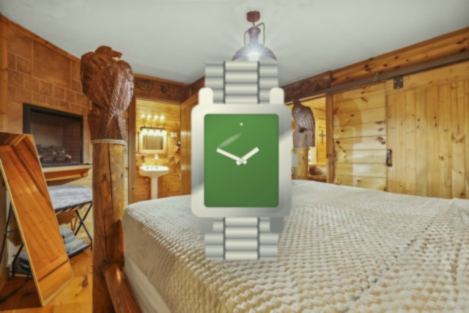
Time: {"hour": 1, "minute": 49}
